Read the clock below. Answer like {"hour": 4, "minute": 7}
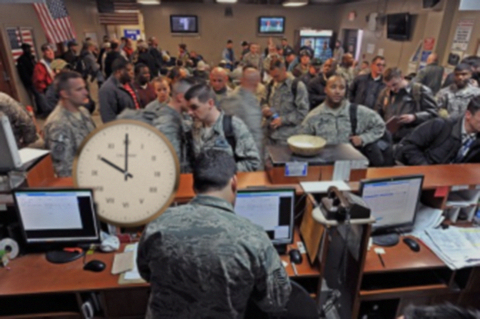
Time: {"hour": 10, "minute": 0}
